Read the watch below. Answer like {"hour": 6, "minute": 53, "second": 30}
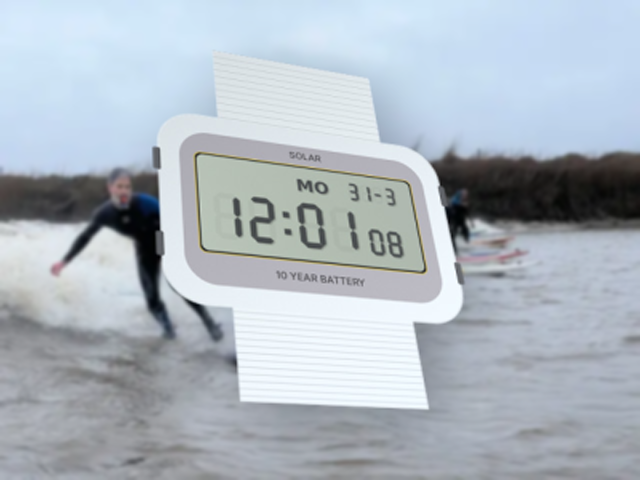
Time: {"hour": 12, "minute": 1, "second": 8}
